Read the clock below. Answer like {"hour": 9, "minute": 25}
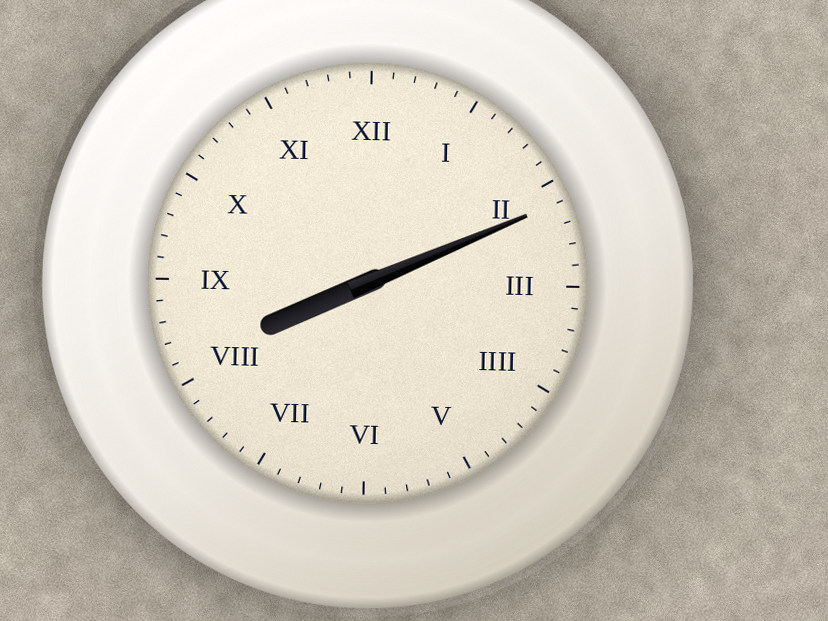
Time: {"hour": 8, "minute": 11}
